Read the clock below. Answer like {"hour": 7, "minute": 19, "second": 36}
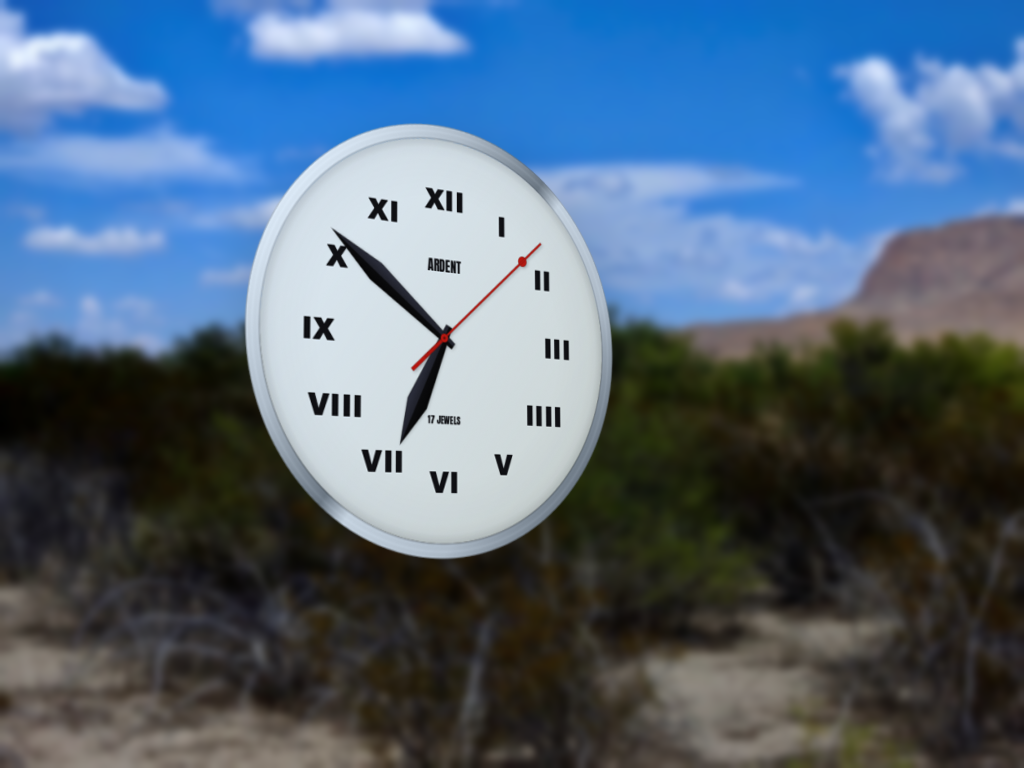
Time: {"hour": 6, "minute": 51, "second": 8}
